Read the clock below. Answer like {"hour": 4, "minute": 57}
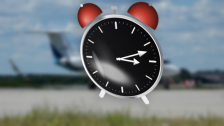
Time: {"hour": 3, "minute": 12}
